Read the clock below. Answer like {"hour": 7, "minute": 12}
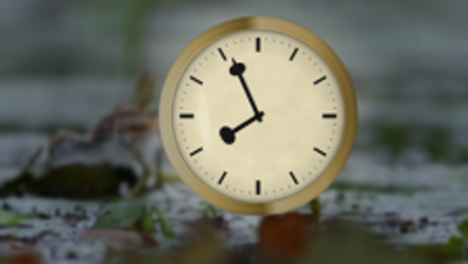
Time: {"hour": 7, "minute": 56}
